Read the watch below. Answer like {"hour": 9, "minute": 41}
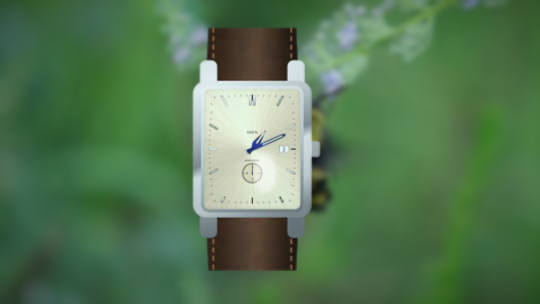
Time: {"hour": 1, "minute": 11}
